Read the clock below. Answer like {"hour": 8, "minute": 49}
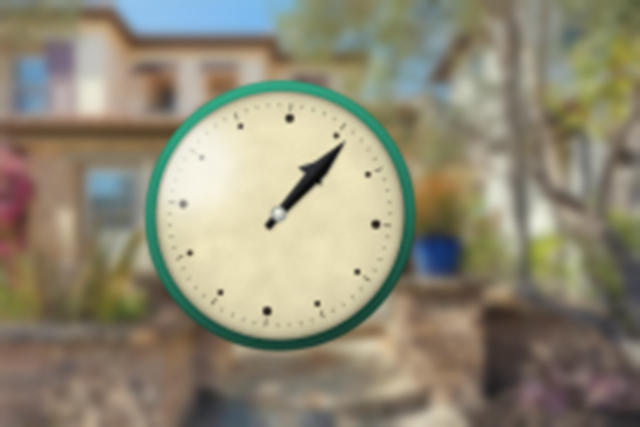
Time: {"hour": 1, "minute": 6}
